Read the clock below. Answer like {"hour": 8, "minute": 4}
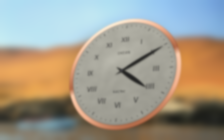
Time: {"hour": 4, "minute": 10}
